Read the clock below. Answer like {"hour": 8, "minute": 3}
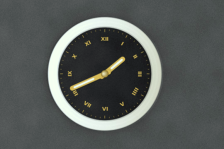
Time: {"hour": 1, "minute": 41}
